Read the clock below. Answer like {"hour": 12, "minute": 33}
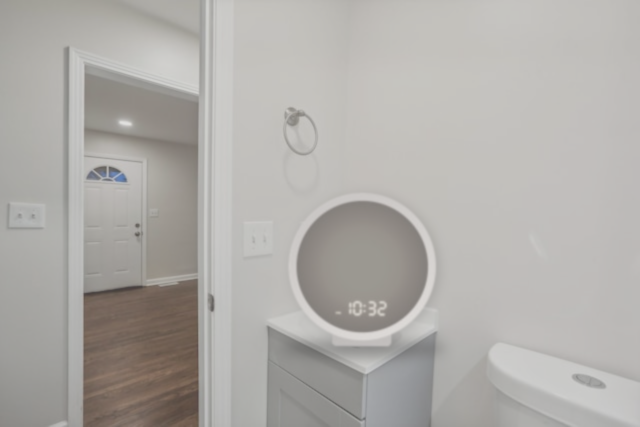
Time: {"hour": 10, "minute": 32}
